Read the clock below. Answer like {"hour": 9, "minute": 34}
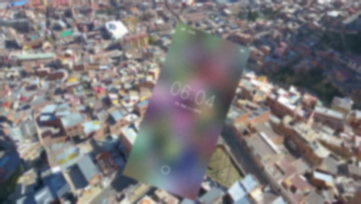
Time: {"hour": 6, "minute": 4}
